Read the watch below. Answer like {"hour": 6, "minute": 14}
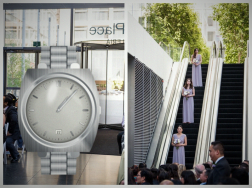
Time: {"hour": 1, "minute": 7}
